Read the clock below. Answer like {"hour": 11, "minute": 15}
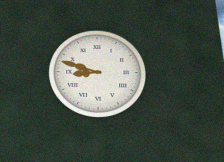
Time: {"hour": 8, "minute": 48}
